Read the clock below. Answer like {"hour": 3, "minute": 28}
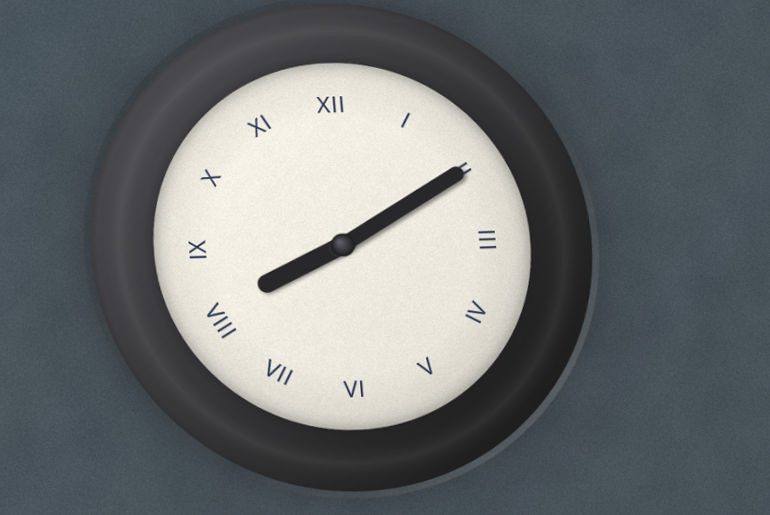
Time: {"hour": 8, "minute": 10}
